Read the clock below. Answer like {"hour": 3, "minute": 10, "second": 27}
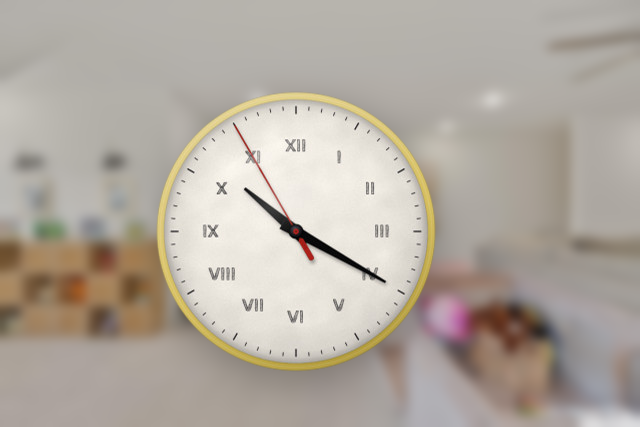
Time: {"hour": 10, "minute": 19, "second": 55}
